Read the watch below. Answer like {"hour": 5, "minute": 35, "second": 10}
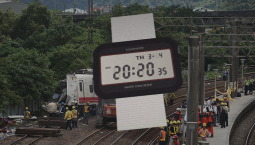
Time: {"hour": 20, "minute": 20, "second": 35}
